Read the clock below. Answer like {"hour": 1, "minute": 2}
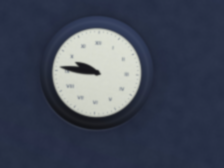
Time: {"hour": 9, "minute": 46}
